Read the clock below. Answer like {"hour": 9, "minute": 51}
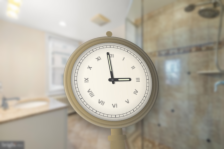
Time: {"hour": 2, "minute": 59}
